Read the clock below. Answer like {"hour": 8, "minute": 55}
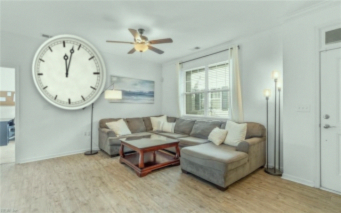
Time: {"hour": 12, "minute": 3}
